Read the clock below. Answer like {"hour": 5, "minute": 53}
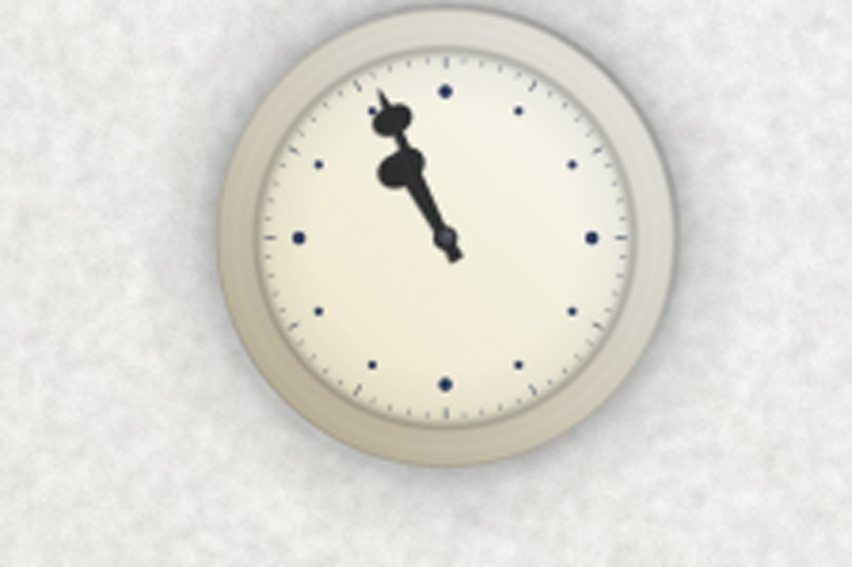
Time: {"hour": 10, "minute": 56}
